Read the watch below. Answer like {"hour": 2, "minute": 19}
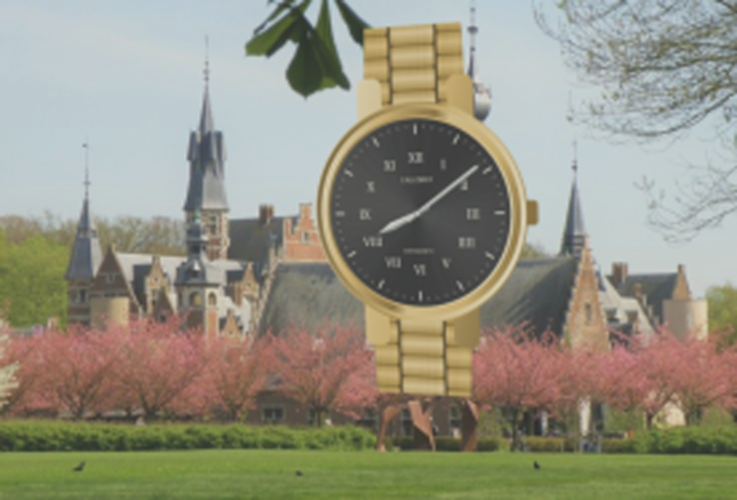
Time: {"hour": 8, "minute": 9}
